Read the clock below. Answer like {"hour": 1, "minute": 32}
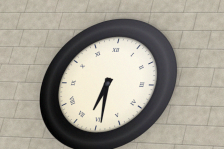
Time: {"hour": 6, "minute": 29}
